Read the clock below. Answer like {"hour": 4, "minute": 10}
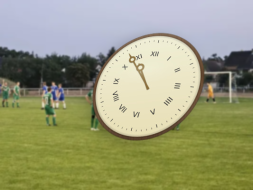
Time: {"hour": 10, "minute": 53}
